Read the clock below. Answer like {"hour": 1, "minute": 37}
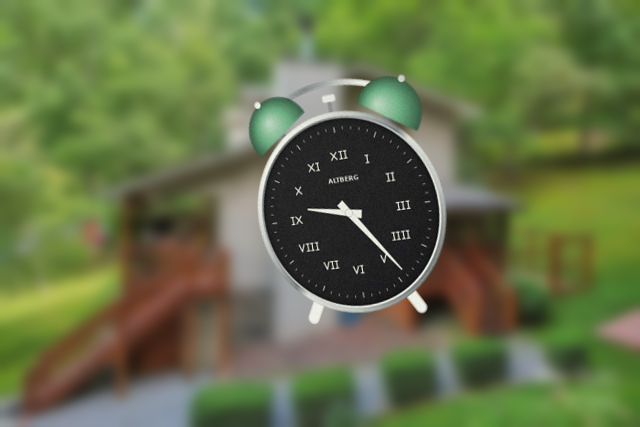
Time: {"hour": 9, "minute": 24}
